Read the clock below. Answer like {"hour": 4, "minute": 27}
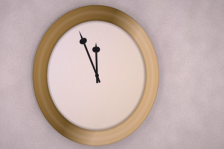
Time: {"hour": 11, "minute": 56}
